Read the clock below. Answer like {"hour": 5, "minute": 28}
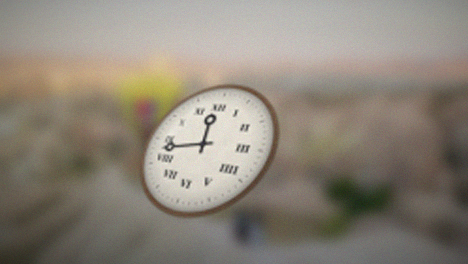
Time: {"hour": 11, "minute": 43}
